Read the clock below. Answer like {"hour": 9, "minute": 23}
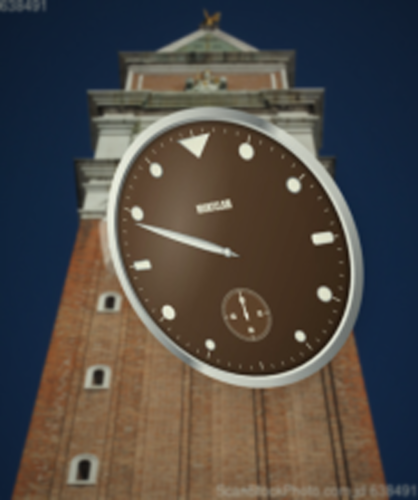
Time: {"hour": 9, "minute": 49}
